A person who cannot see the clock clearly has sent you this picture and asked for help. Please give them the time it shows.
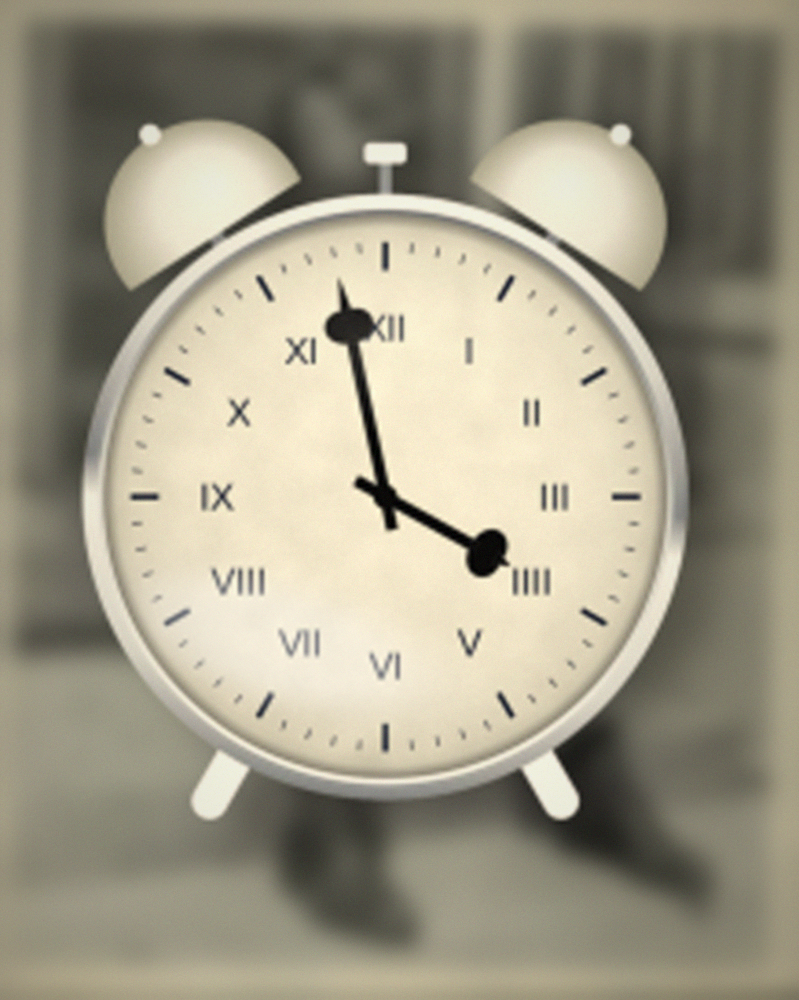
3:58
